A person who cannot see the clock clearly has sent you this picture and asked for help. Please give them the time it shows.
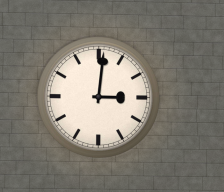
3:01
